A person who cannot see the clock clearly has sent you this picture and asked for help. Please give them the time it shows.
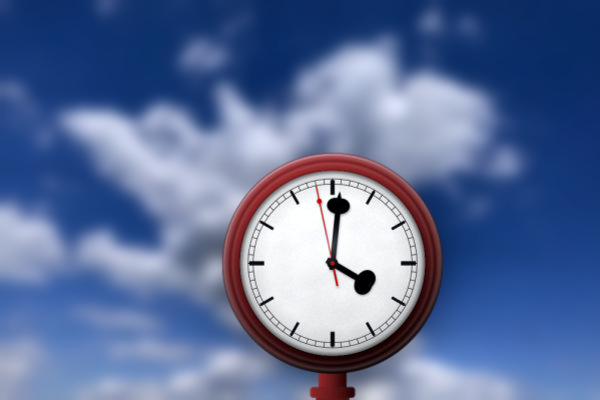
4:00:58
